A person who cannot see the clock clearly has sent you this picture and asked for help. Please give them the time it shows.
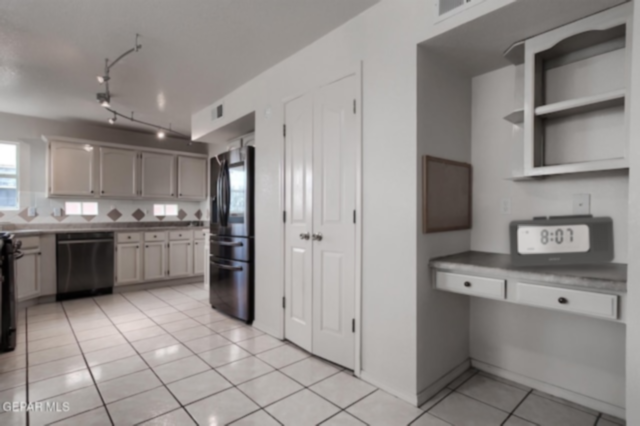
8:07
